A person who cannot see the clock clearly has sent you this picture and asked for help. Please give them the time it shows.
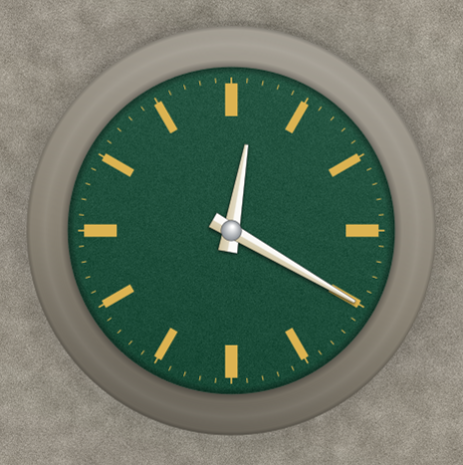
12:20
